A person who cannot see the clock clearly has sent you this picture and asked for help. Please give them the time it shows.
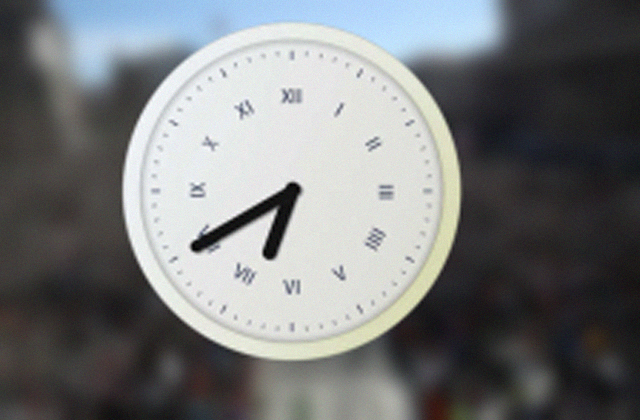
6:40
